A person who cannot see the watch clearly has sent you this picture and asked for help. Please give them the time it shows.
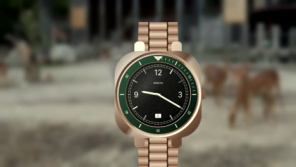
9:20
